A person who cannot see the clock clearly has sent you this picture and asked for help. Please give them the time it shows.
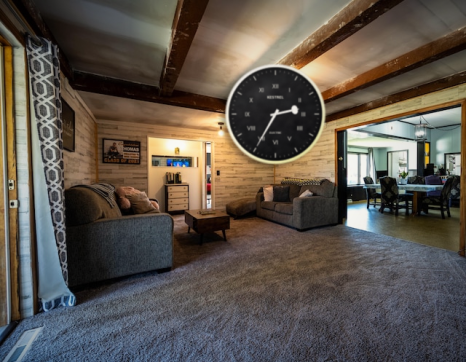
2:35
